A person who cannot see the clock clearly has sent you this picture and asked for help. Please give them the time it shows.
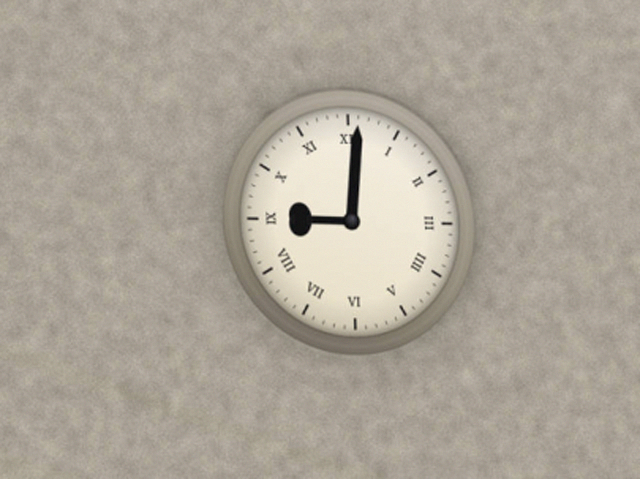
9:01
